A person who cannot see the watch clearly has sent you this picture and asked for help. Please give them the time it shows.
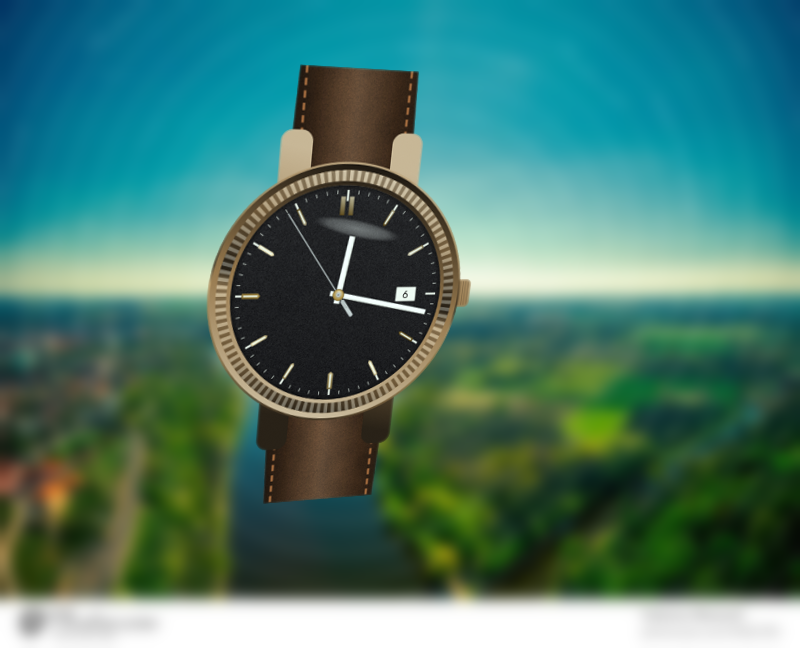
12:16:54
